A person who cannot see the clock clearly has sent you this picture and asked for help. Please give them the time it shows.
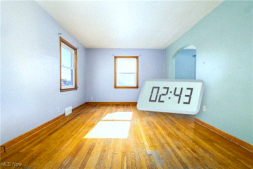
2:43
